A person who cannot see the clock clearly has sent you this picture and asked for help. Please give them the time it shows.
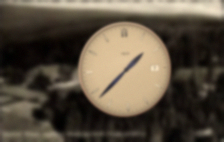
1:38
